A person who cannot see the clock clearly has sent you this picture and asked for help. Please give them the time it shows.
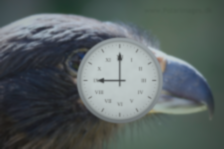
9:00
